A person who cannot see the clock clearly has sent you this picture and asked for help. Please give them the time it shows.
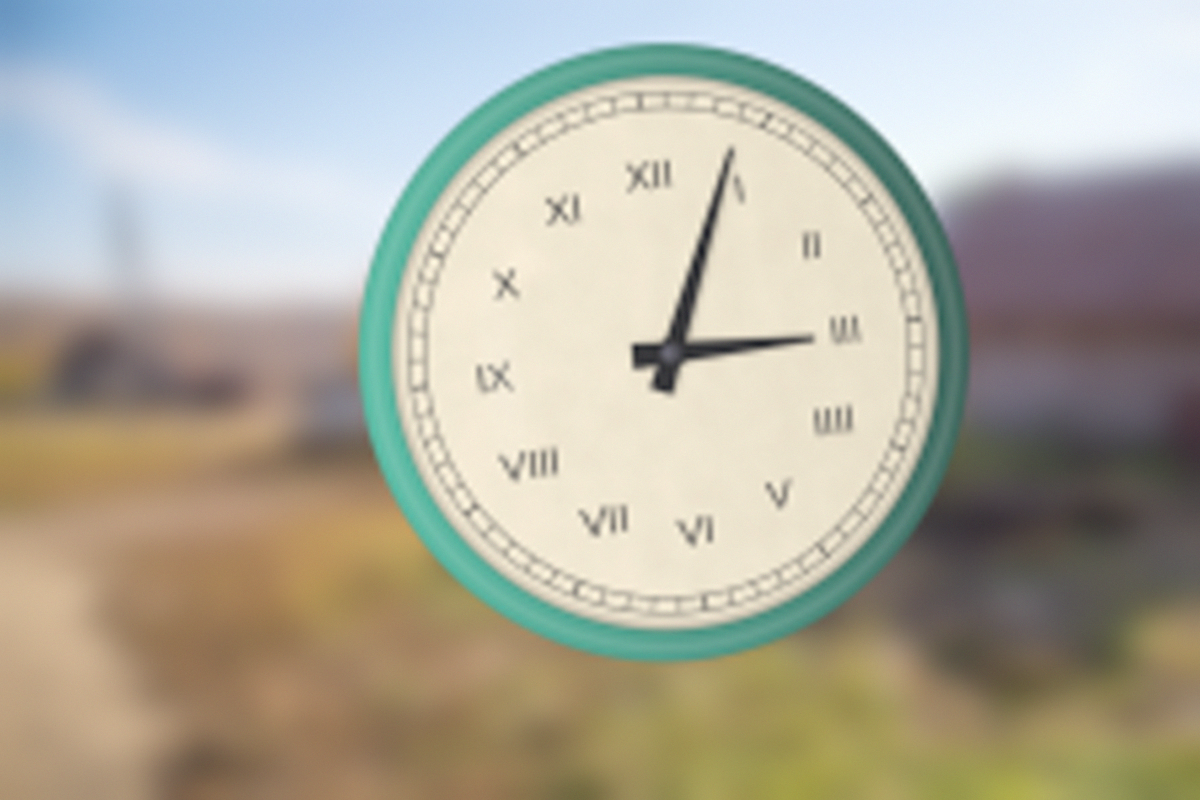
3:04
